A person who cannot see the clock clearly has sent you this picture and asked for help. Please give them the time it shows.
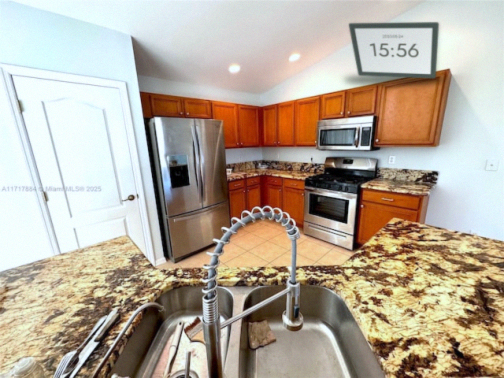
15:56
